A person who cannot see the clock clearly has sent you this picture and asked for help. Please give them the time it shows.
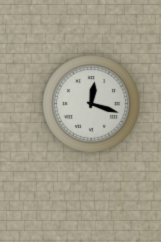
12:18
